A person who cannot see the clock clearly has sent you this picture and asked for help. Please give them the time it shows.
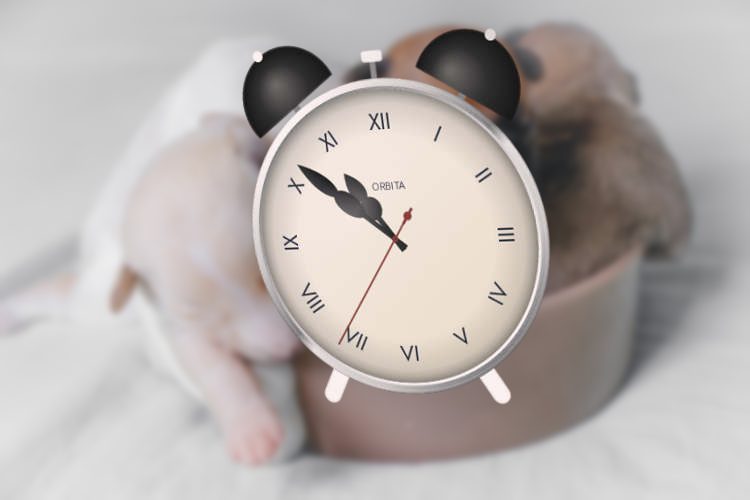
10:51:36
